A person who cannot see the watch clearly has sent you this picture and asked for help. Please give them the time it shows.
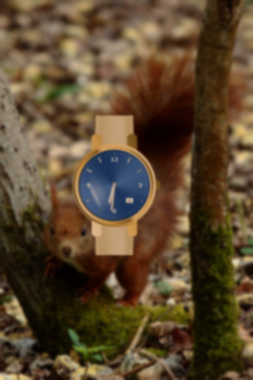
6:31
